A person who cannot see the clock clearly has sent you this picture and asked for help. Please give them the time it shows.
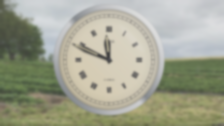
11:49
